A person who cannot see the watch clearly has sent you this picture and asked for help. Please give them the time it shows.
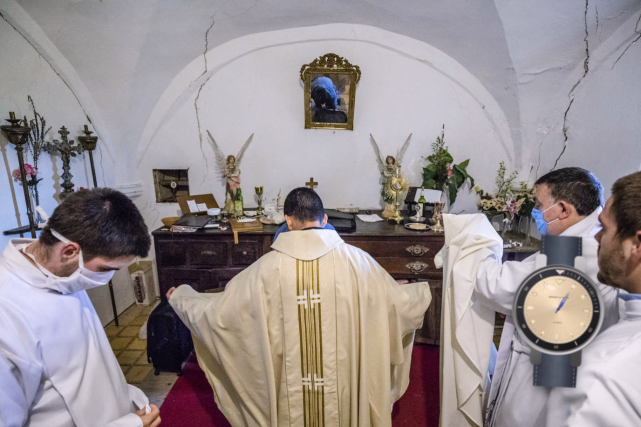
1:05
